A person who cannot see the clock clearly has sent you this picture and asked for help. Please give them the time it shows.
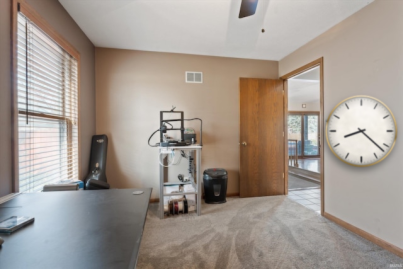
8:22
